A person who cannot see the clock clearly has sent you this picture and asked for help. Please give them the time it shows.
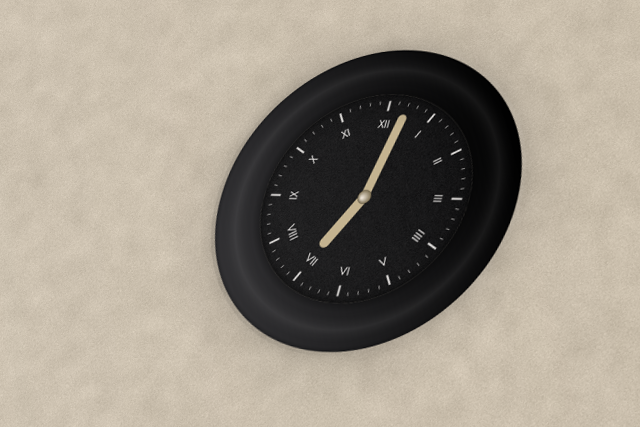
7:02
